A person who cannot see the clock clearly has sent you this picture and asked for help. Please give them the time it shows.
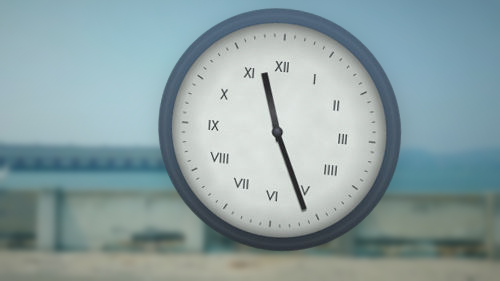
11:26
